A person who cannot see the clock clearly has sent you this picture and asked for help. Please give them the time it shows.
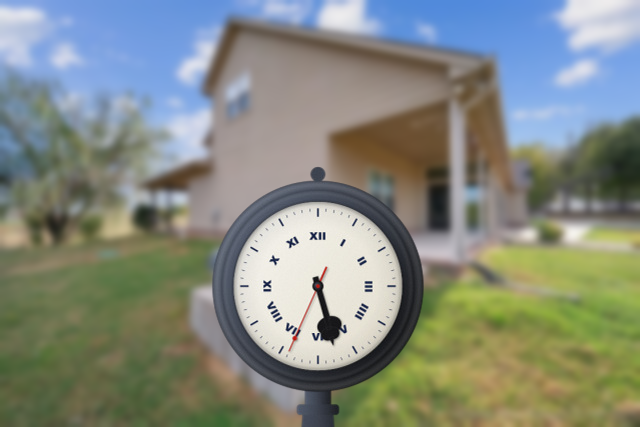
5:27:34
